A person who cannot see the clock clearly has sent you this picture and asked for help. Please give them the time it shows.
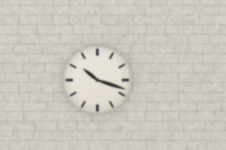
10:18
